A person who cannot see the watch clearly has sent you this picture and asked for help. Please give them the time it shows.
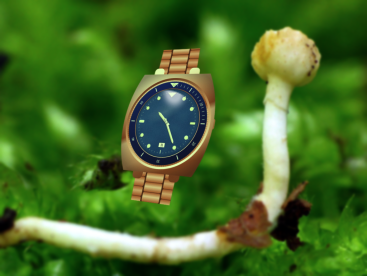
10:25
